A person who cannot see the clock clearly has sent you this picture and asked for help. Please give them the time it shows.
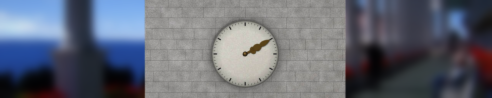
2:10
